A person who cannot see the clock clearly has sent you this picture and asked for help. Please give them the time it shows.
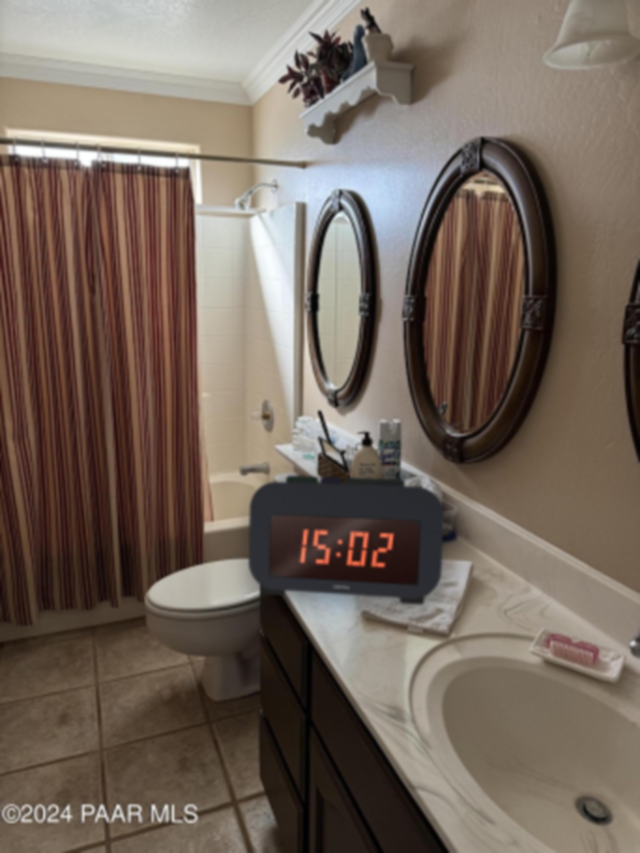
15:02
